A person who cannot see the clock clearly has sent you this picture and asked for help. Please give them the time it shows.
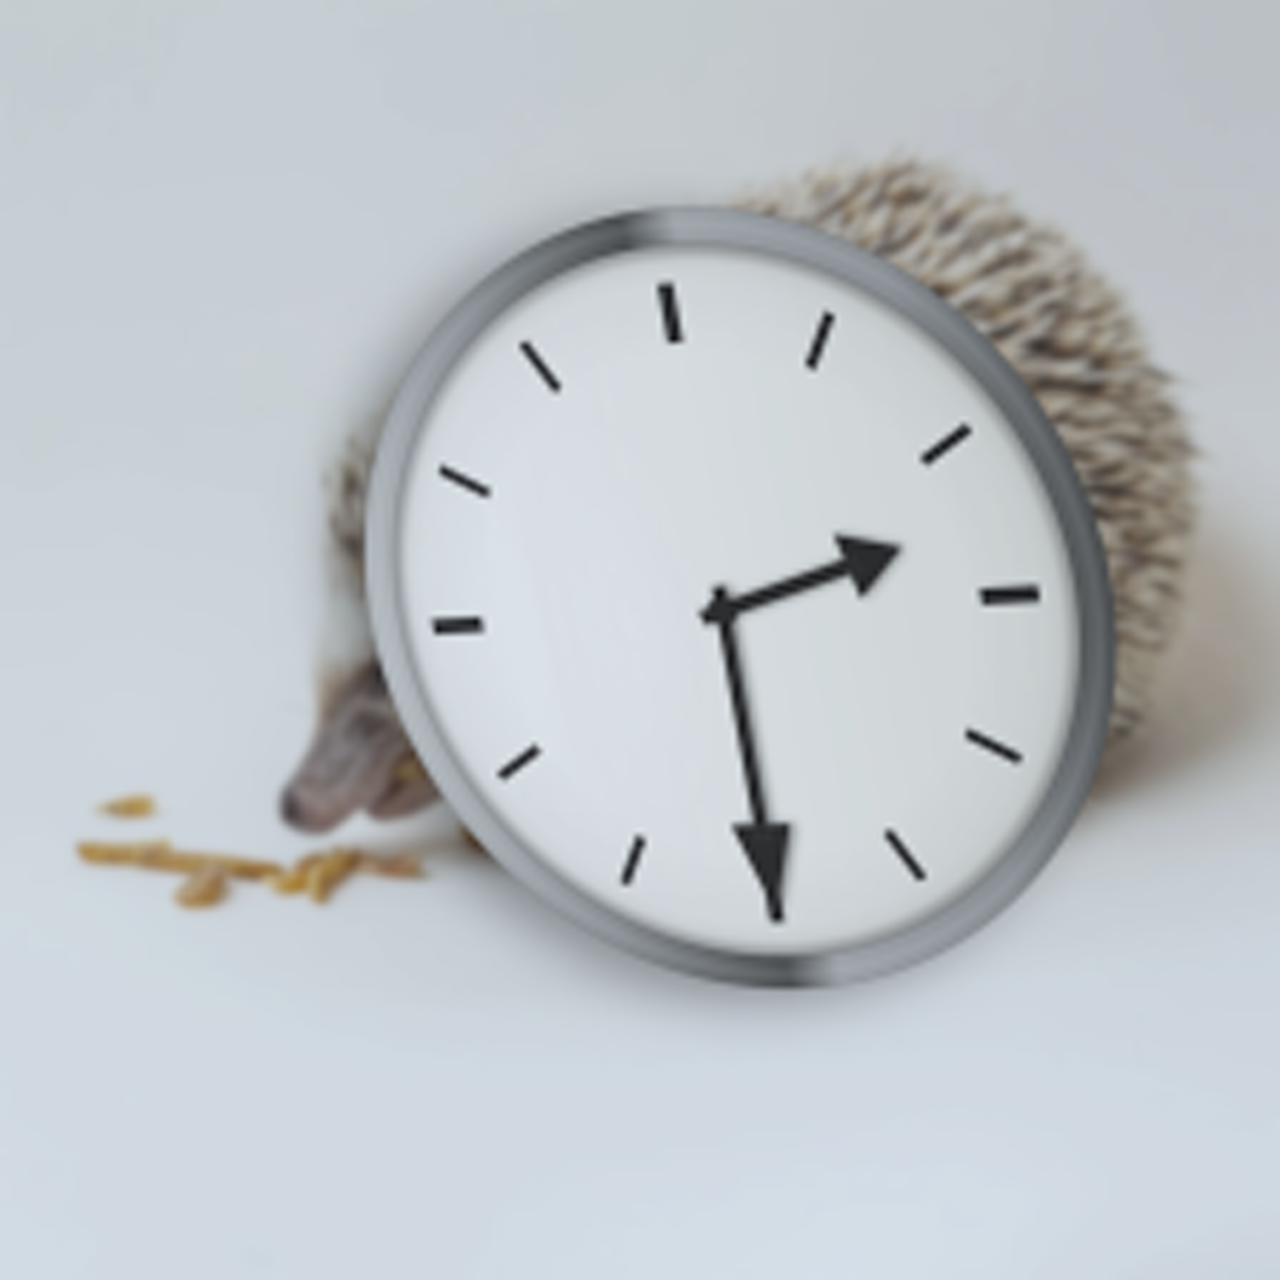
2:30
